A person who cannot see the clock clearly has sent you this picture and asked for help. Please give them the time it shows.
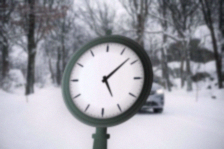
5:08
